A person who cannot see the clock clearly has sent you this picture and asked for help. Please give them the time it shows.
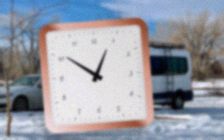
12:51
